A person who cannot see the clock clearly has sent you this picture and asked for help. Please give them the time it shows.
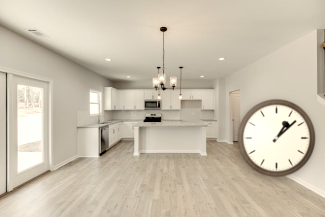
1:08
